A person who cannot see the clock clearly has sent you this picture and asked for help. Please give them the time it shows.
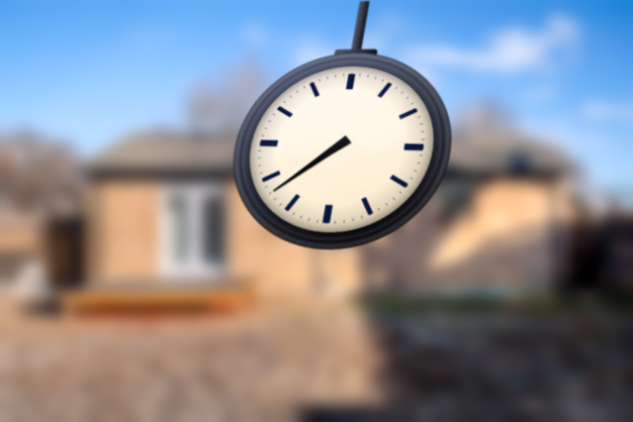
7:38
